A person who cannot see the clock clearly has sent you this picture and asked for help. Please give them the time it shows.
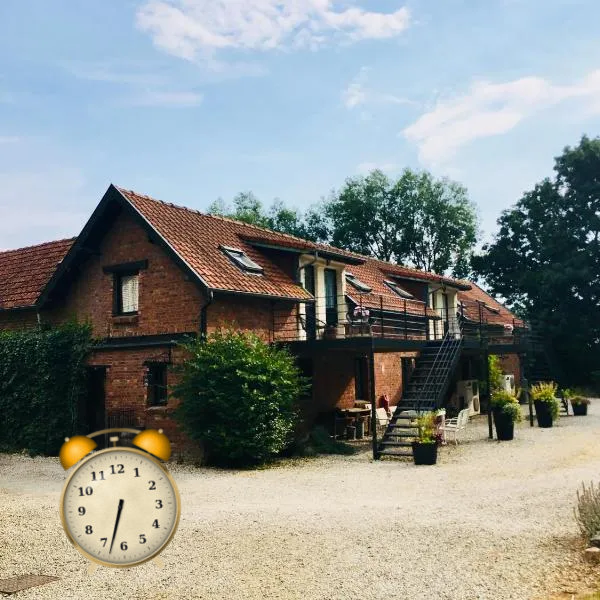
6:33
